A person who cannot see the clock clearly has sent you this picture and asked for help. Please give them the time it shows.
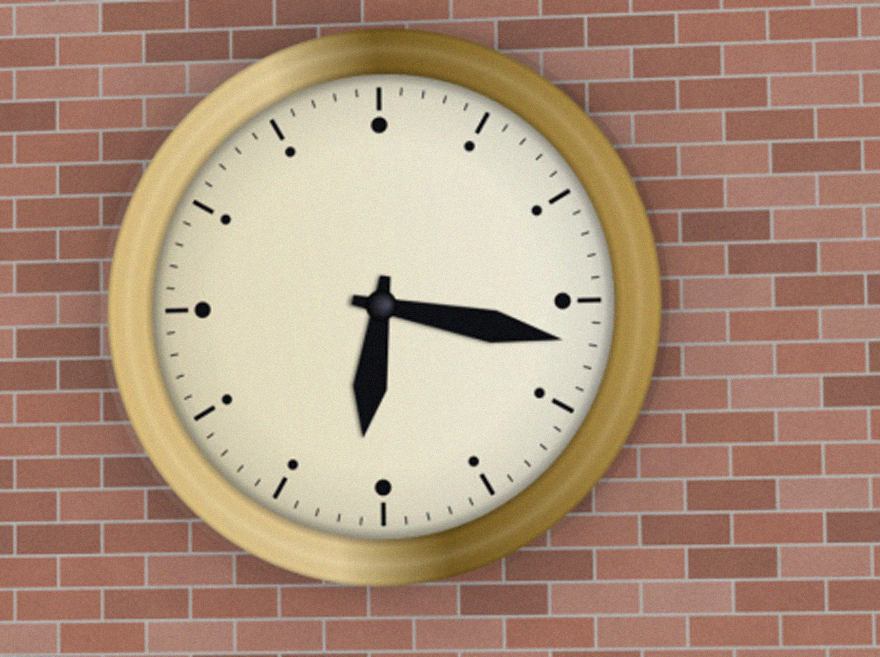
6:17
